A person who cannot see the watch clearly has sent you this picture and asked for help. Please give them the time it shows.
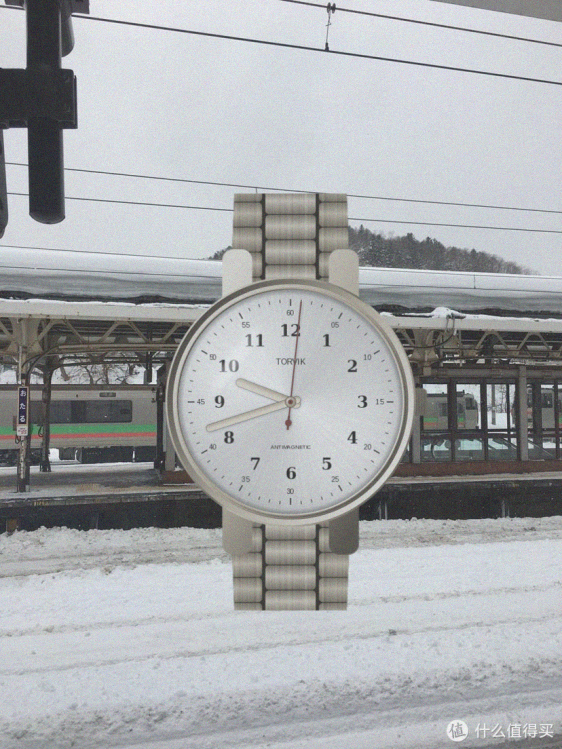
9:42:01
